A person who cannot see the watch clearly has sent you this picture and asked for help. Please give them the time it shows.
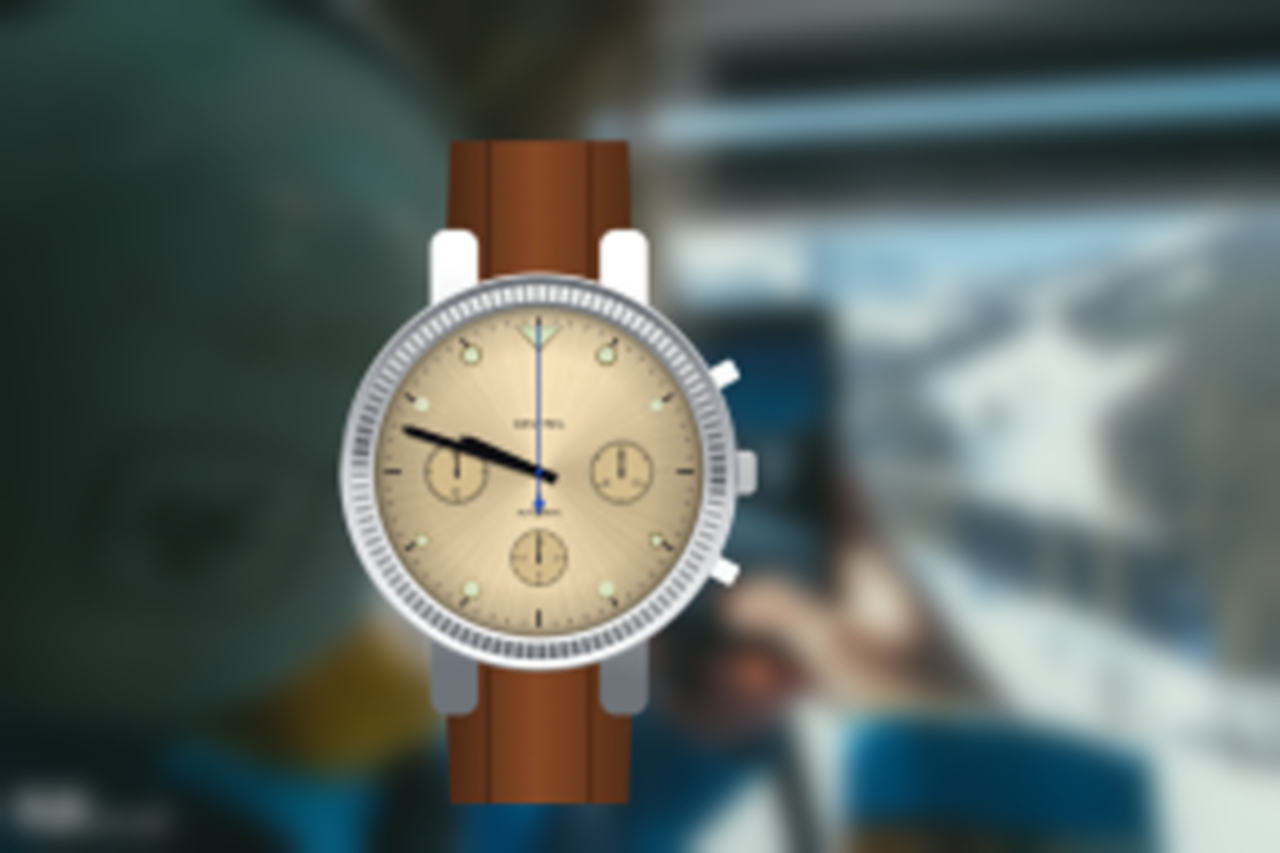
9:48
